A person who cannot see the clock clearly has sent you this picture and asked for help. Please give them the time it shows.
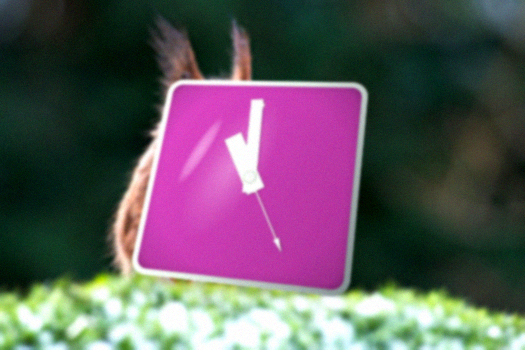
10:59:25
